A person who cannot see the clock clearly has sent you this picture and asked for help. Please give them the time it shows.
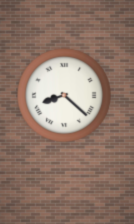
8:22
